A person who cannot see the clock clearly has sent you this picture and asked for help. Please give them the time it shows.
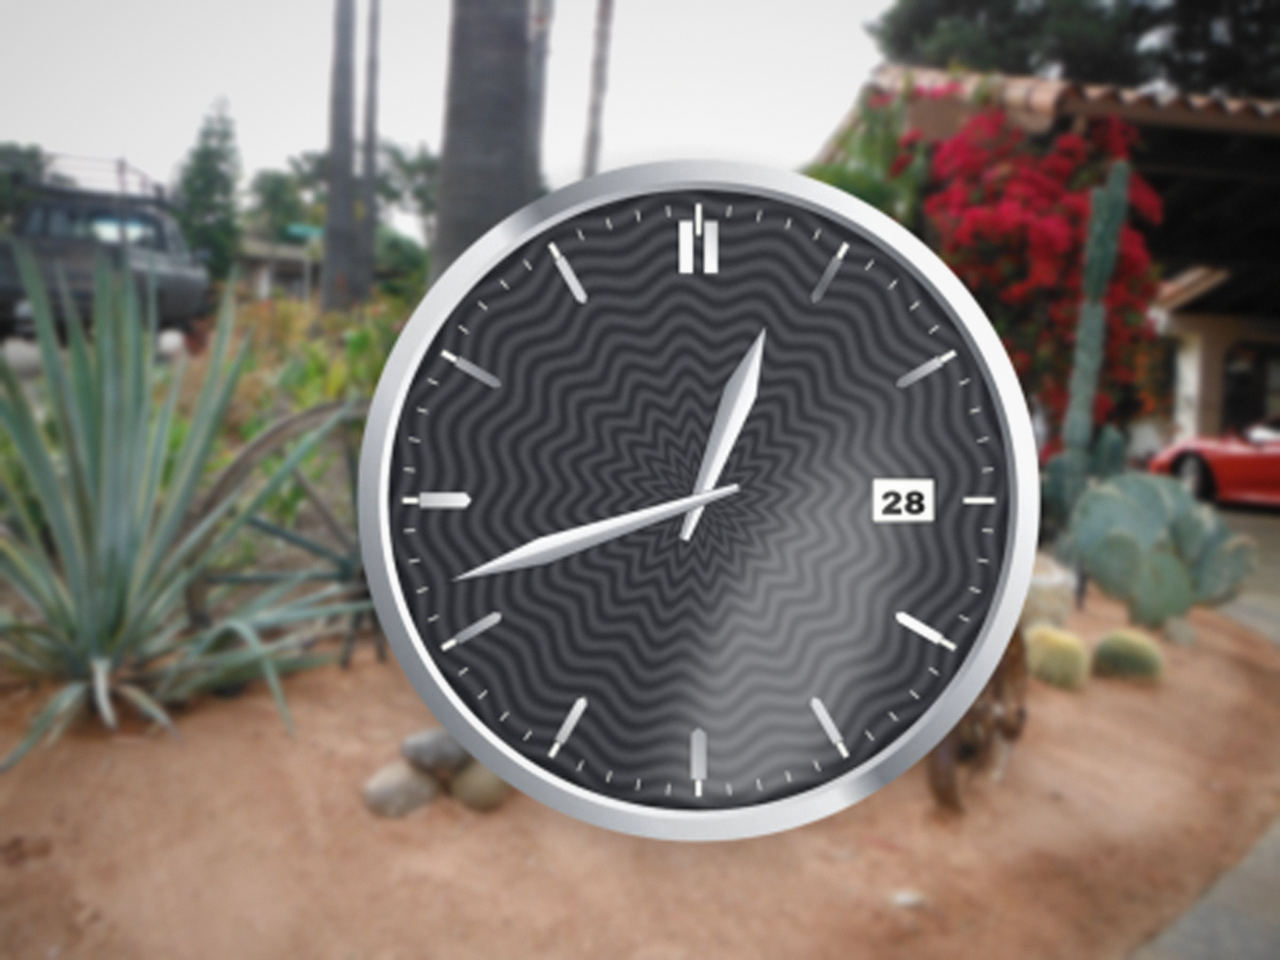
12:42
